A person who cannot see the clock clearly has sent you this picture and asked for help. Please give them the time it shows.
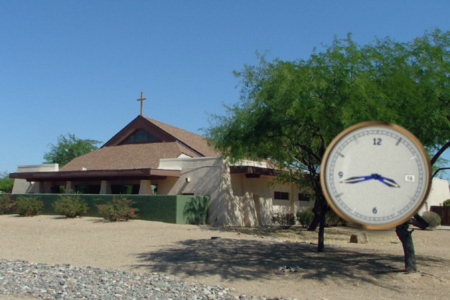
3:43
